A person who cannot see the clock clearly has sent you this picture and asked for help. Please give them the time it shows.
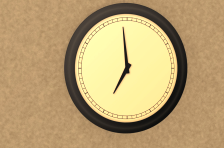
6:59
